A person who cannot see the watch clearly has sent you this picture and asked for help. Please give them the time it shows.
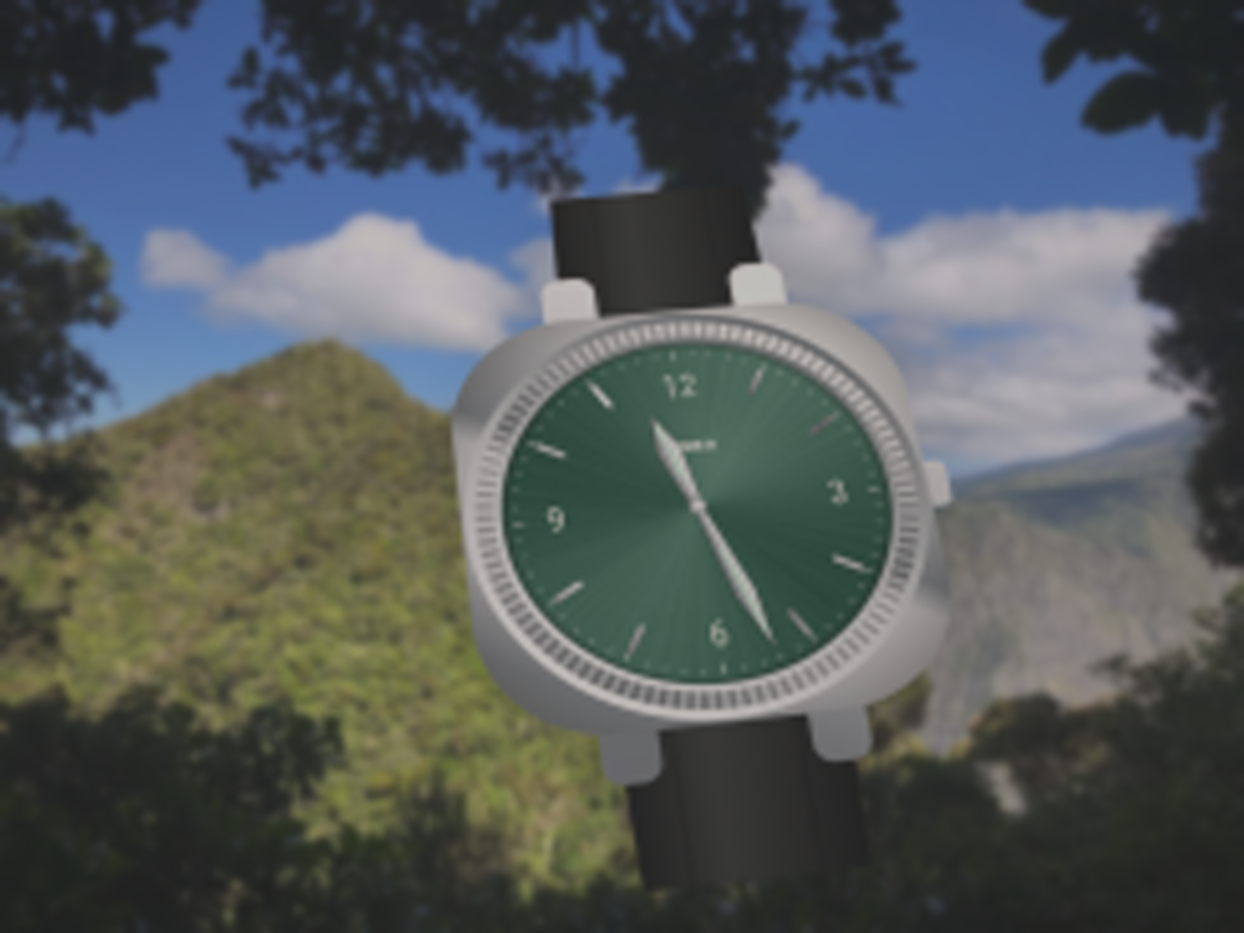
11:27
